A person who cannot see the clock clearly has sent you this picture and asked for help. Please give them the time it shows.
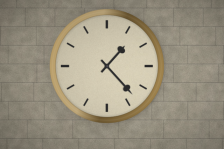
1:23
